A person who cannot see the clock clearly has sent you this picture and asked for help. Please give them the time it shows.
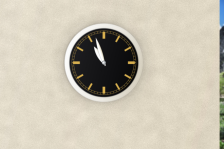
10:57
